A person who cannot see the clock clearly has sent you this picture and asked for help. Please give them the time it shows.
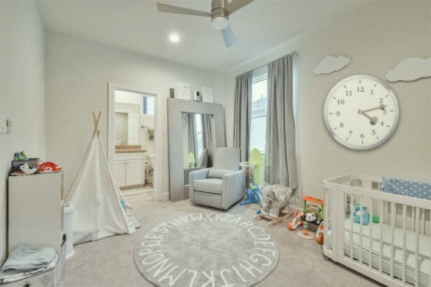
4:13
